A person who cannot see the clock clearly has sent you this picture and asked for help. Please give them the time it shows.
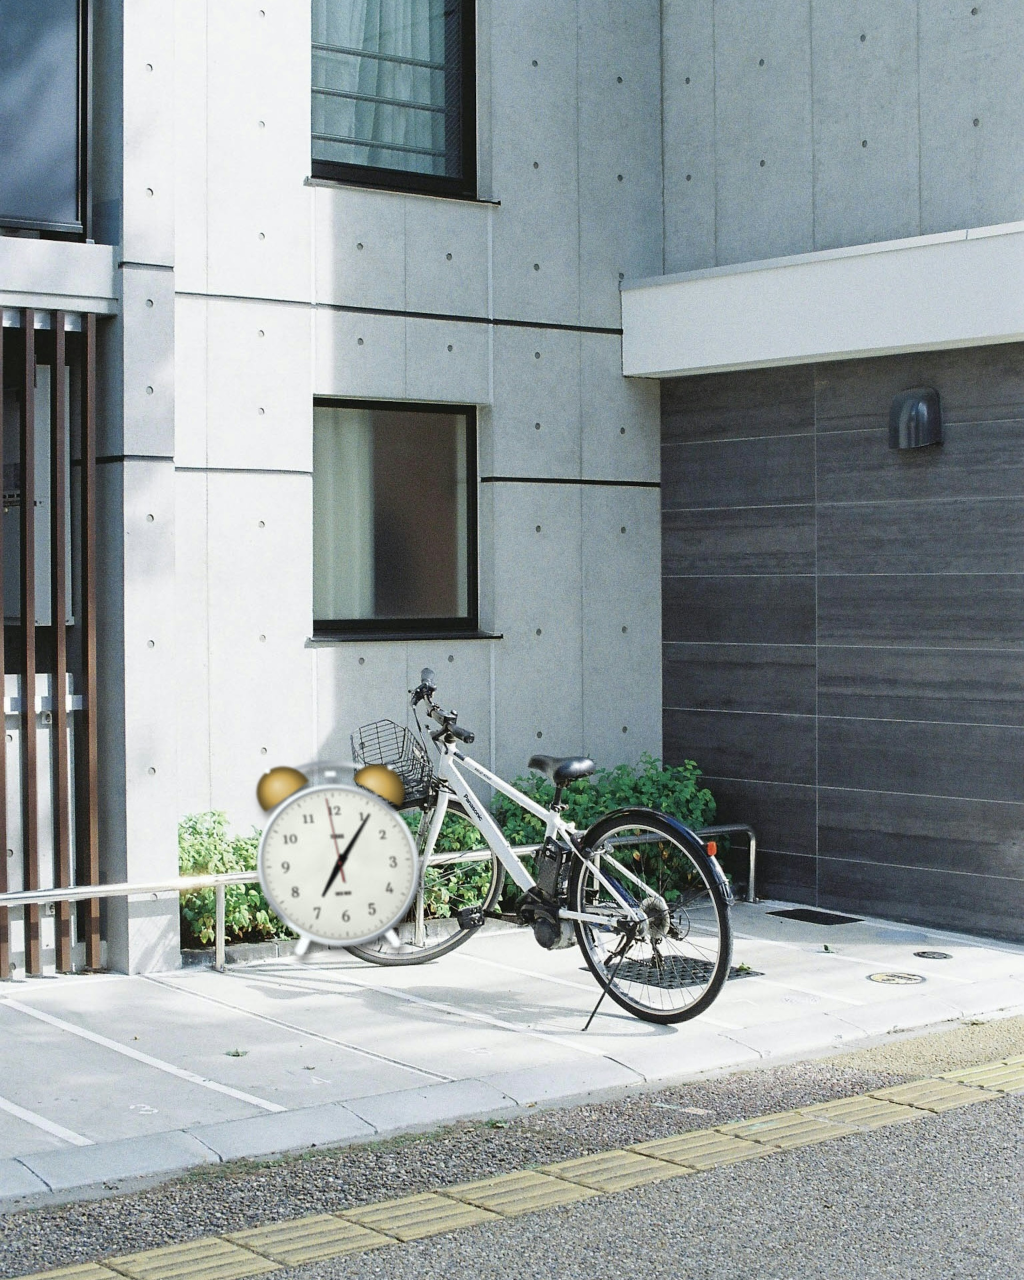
7:05:59
